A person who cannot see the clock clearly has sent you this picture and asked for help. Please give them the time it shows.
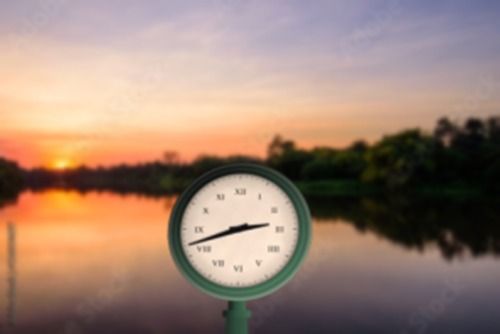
2:42
